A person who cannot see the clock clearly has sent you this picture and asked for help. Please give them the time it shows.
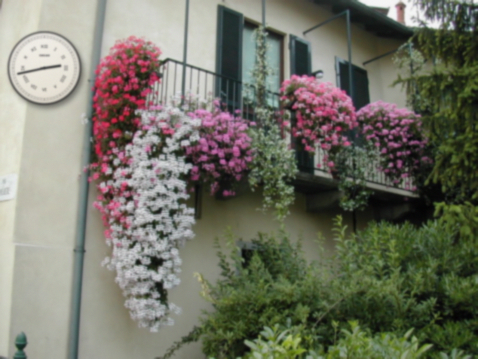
2:43
